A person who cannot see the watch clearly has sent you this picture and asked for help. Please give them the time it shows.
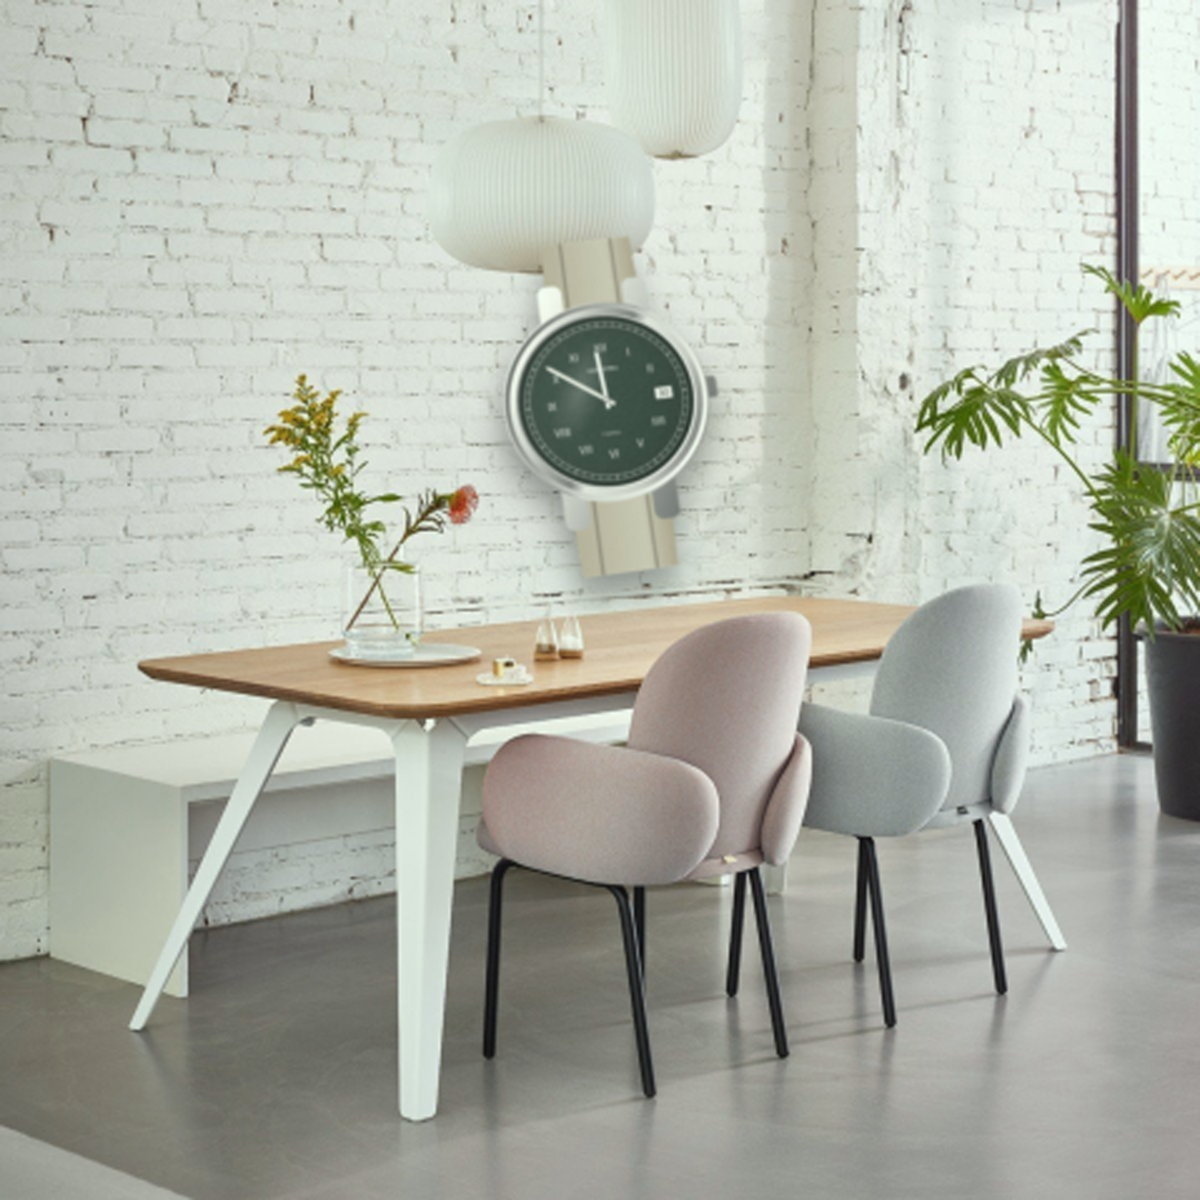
11:51
